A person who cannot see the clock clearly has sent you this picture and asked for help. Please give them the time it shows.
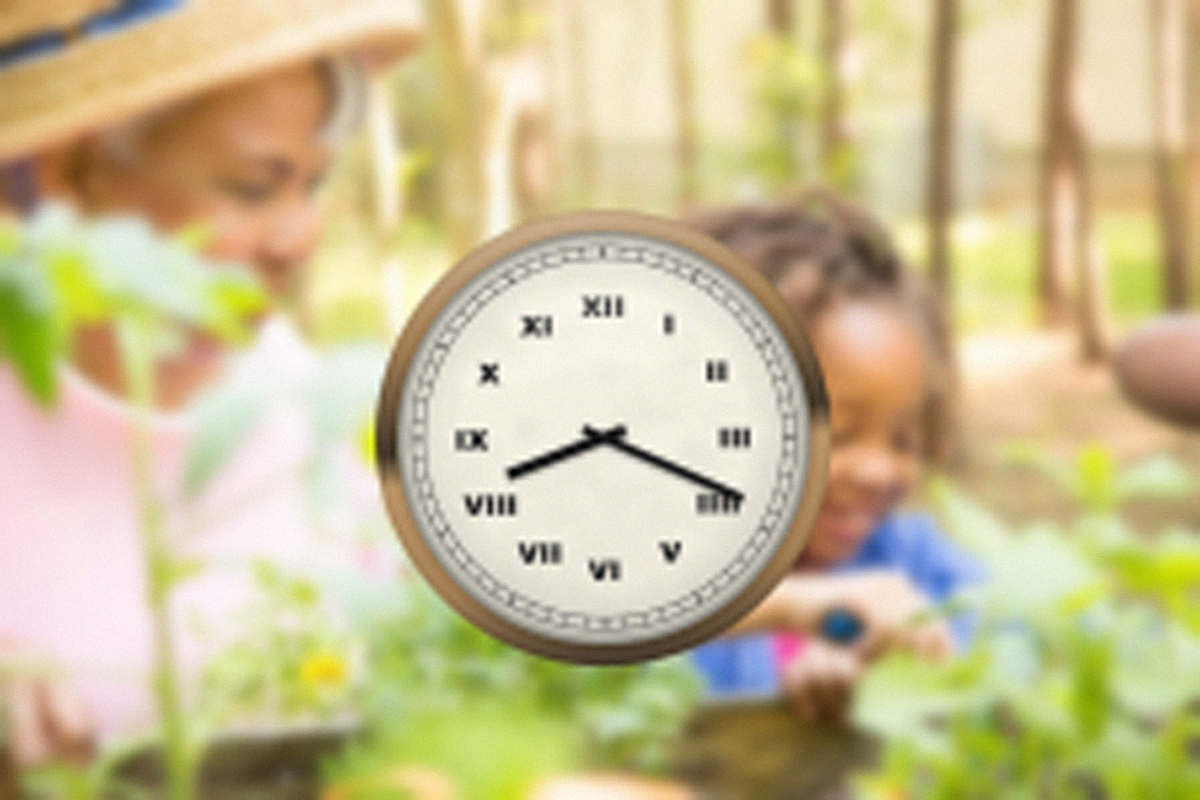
8:19
